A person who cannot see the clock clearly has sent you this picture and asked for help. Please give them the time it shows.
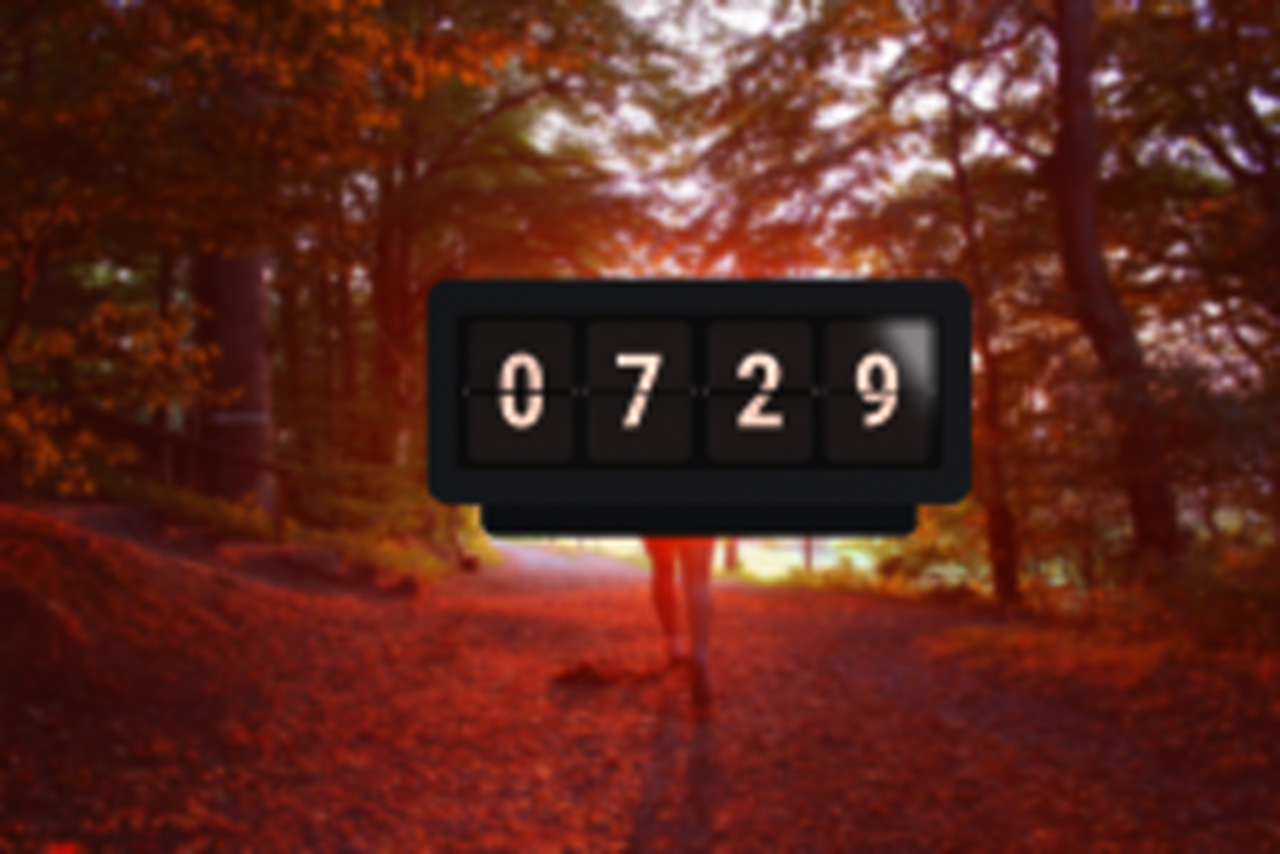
7:29
